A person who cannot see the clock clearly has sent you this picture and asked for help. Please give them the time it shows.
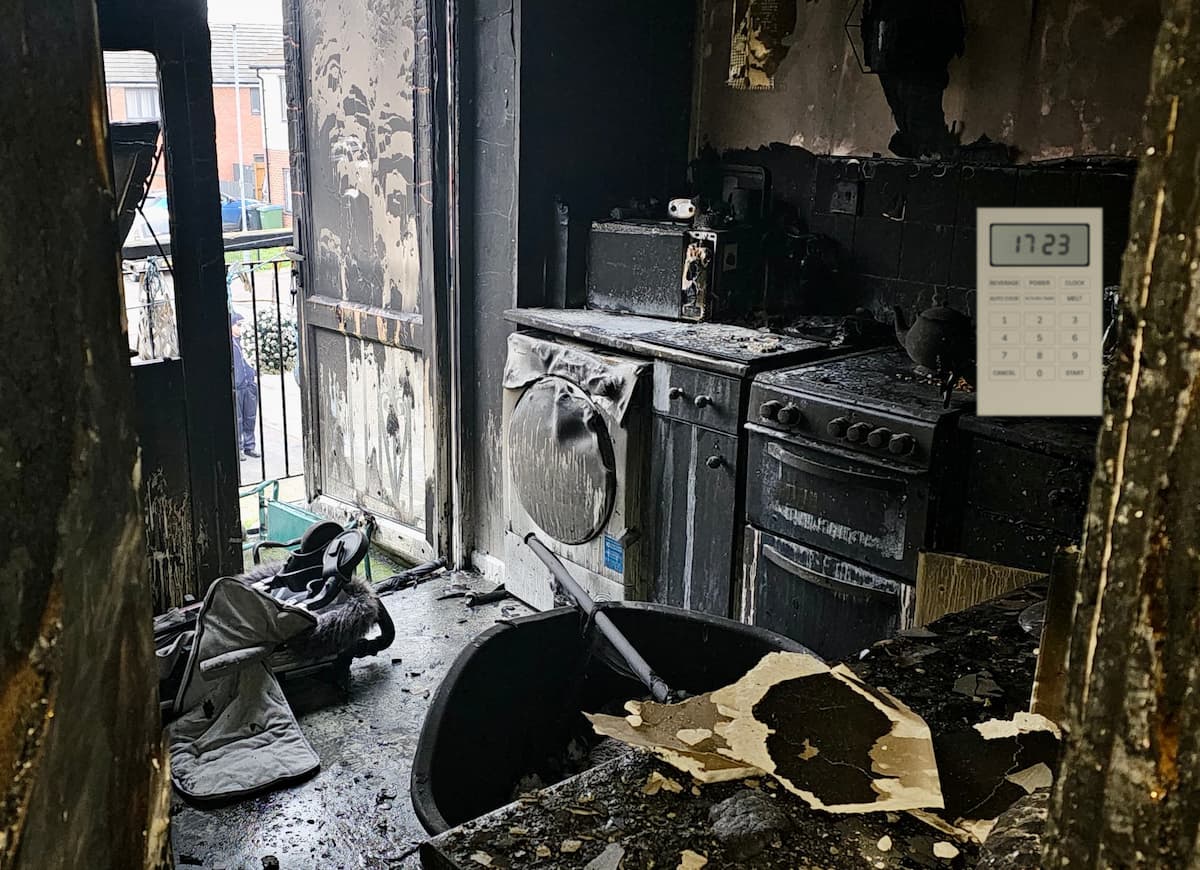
17:23
